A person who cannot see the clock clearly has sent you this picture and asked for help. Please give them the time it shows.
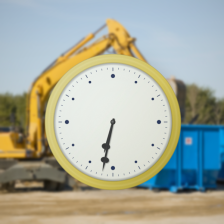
6:32
